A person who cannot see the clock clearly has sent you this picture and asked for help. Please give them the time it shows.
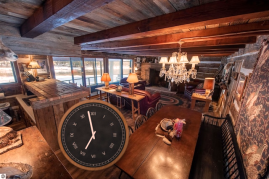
6:58
